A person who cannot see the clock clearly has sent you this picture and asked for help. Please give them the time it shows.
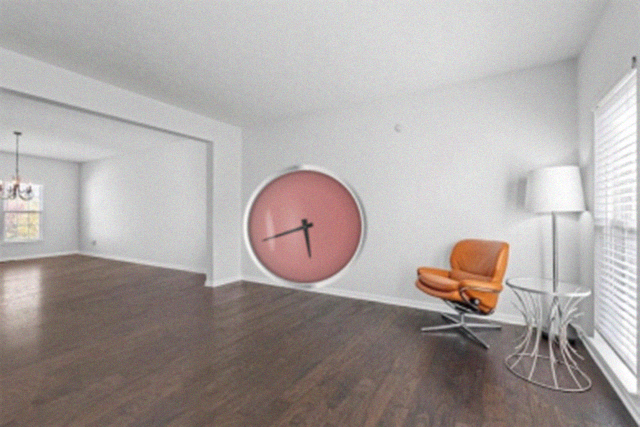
5:42
